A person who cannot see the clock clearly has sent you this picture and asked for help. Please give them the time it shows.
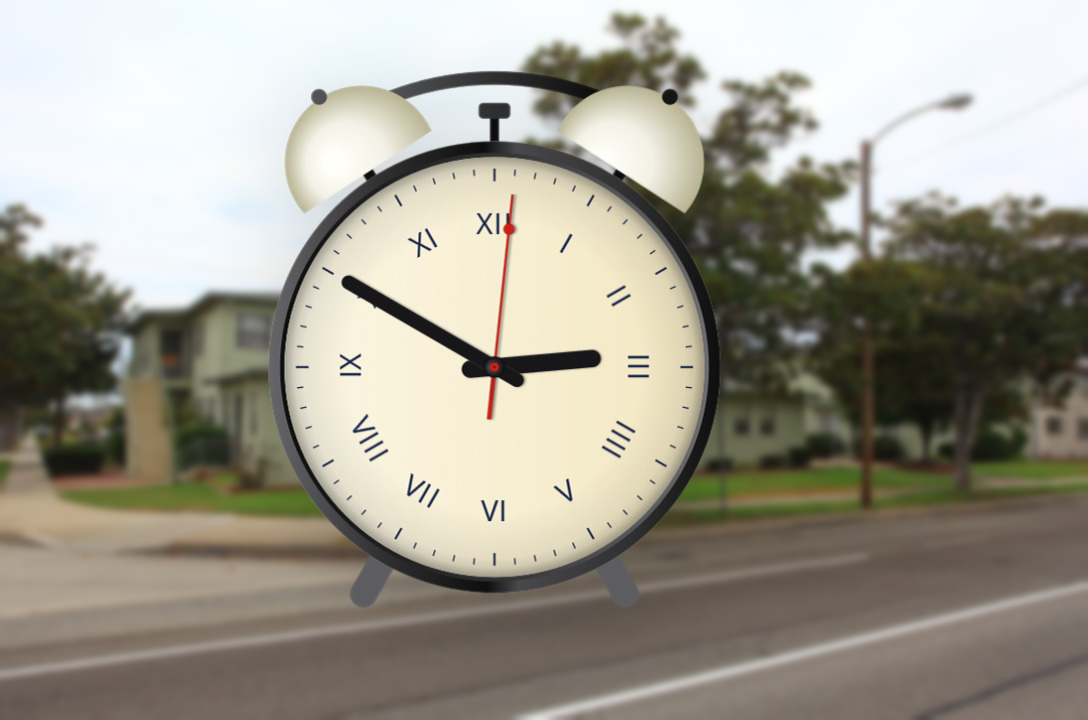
2:50:01
